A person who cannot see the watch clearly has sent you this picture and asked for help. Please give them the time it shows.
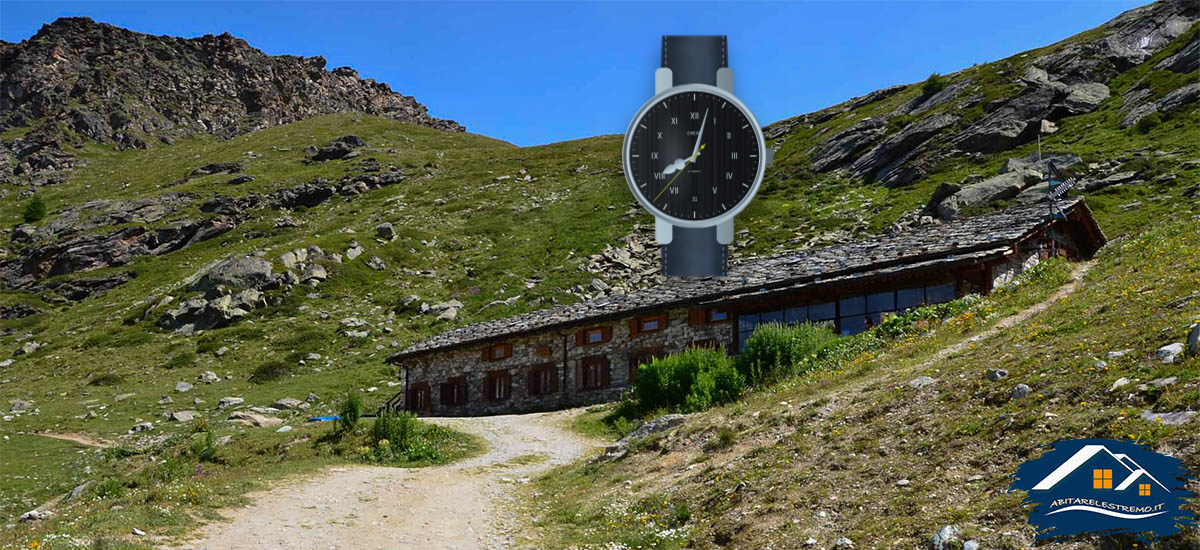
8:02:37
